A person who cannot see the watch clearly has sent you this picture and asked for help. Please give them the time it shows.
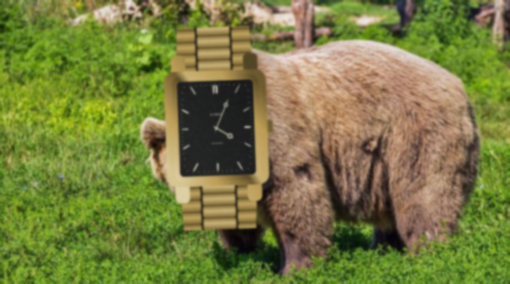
4:04
